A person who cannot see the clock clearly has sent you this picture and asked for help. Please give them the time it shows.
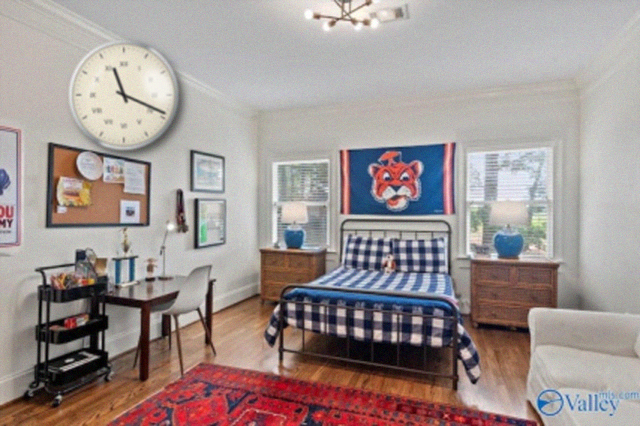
11:19
